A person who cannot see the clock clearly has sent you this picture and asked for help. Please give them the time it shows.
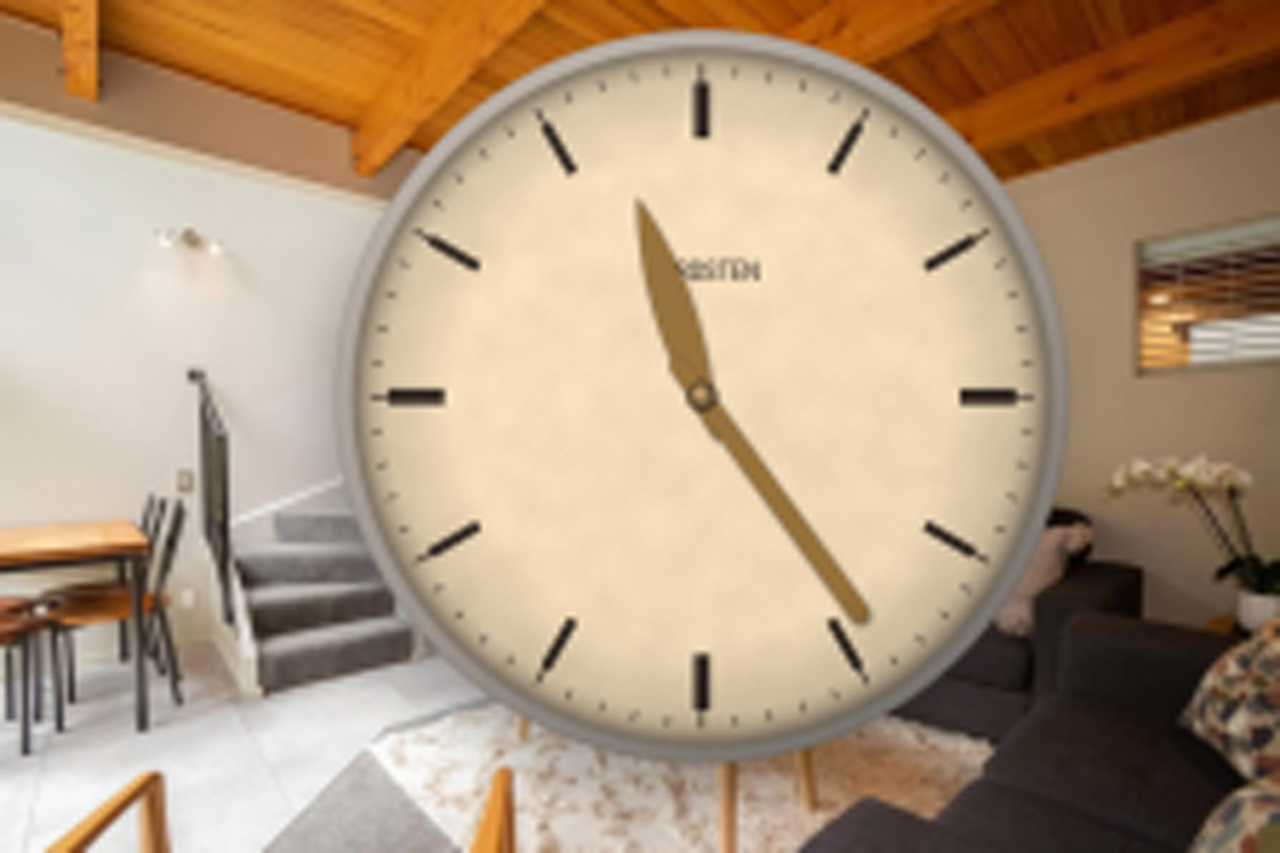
11:24
